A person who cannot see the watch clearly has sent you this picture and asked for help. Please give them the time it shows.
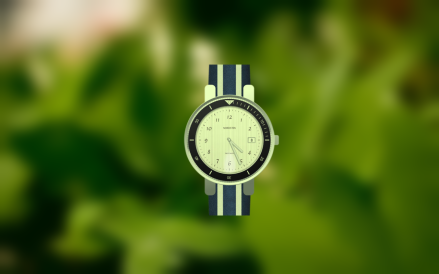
4:26
